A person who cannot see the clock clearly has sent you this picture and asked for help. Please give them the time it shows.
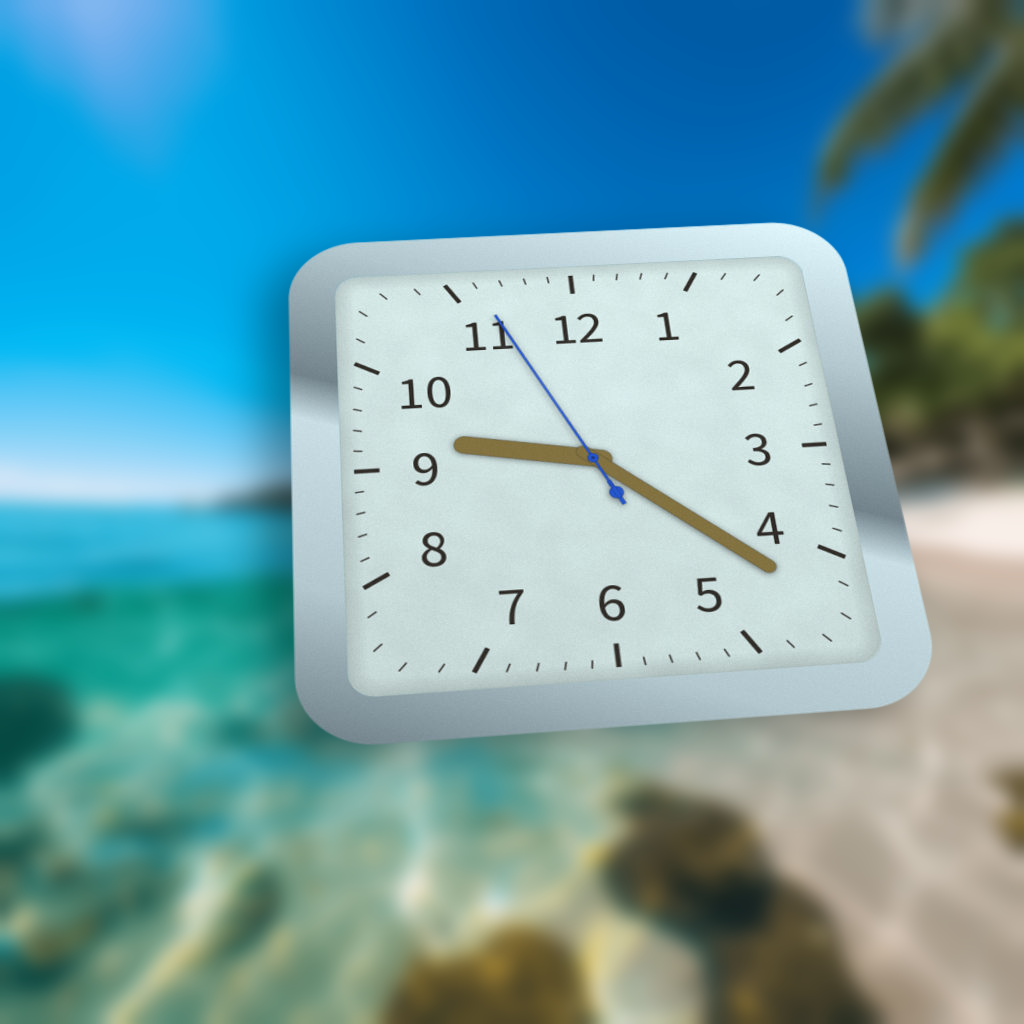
9:21:56
